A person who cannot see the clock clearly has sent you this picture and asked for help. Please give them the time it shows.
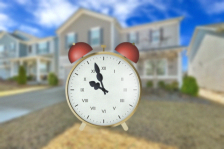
9:57
